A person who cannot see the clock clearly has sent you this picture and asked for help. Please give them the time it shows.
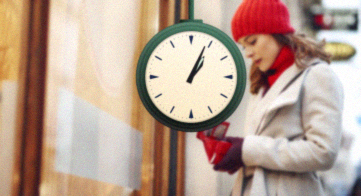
1:04
